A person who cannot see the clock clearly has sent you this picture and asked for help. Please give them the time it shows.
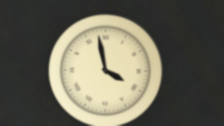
3:58
